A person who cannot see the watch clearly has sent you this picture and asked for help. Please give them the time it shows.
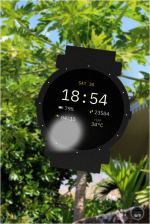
18:54
